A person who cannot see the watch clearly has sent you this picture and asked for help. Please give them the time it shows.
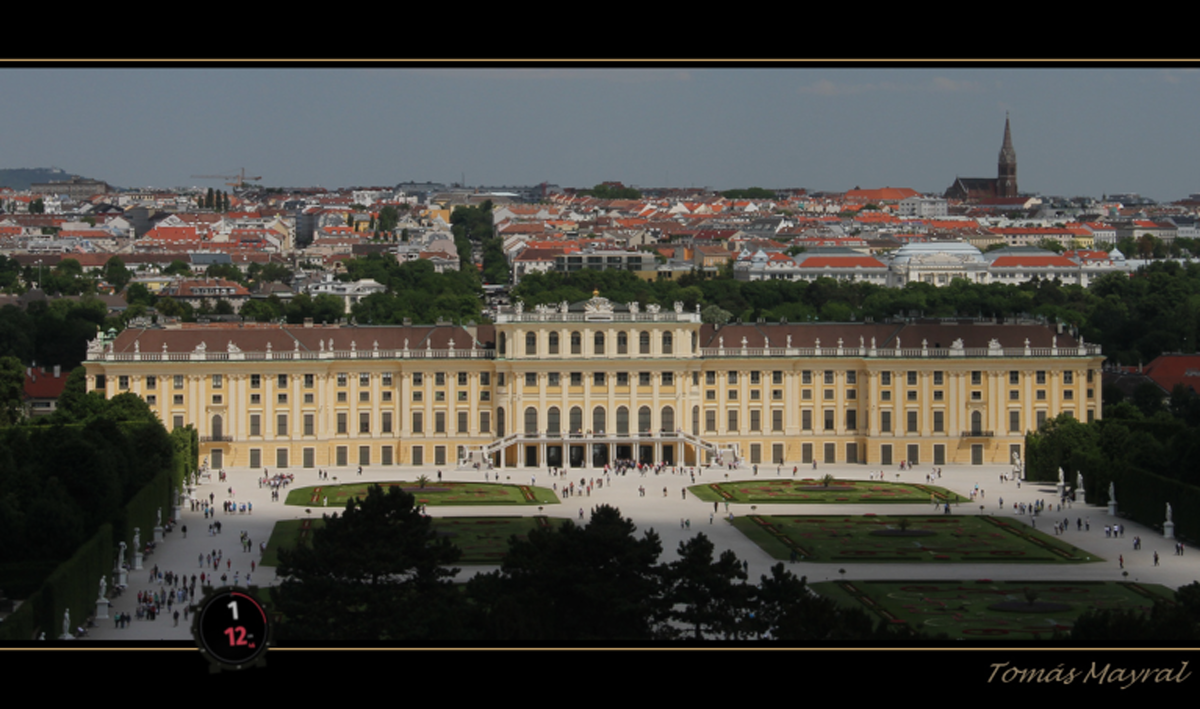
1:12
